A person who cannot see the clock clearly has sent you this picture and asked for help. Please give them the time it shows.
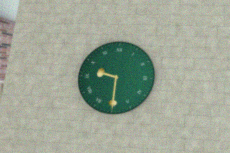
9:30
